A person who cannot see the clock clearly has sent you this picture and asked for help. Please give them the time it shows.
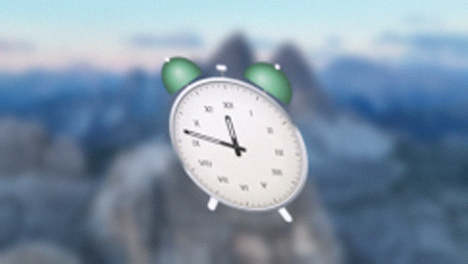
11:47
